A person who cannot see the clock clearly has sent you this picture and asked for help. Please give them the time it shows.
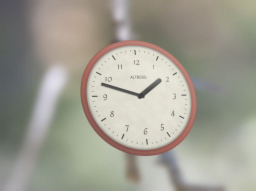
1:48
